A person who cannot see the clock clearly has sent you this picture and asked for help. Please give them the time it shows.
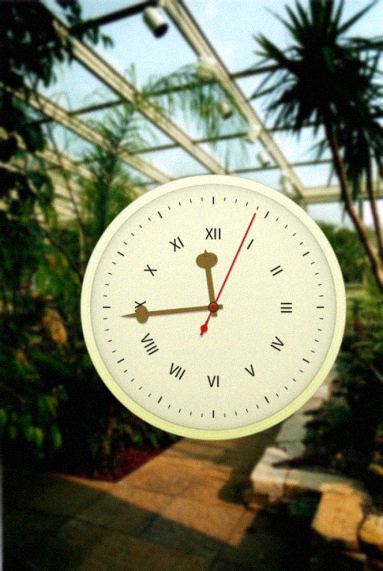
11:44:04
